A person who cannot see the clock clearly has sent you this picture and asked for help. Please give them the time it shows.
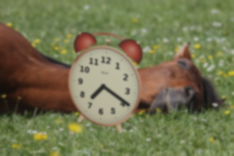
7:19
